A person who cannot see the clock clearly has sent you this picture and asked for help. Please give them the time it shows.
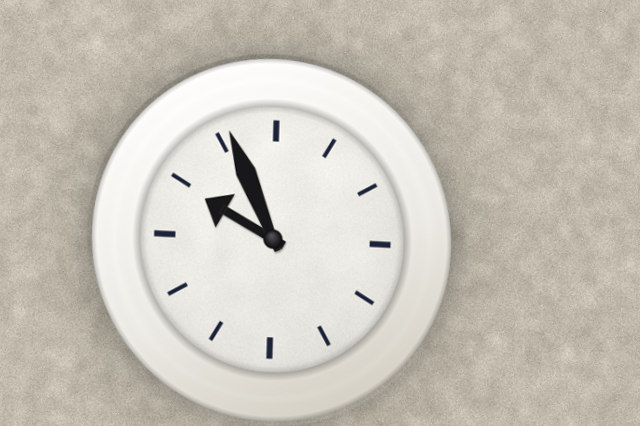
9:56
